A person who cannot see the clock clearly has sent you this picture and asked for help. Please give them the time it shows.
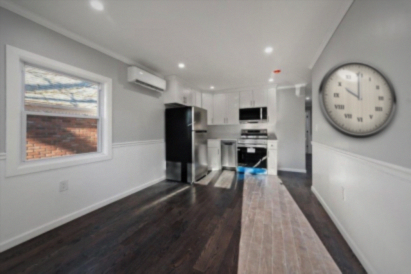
10:00
